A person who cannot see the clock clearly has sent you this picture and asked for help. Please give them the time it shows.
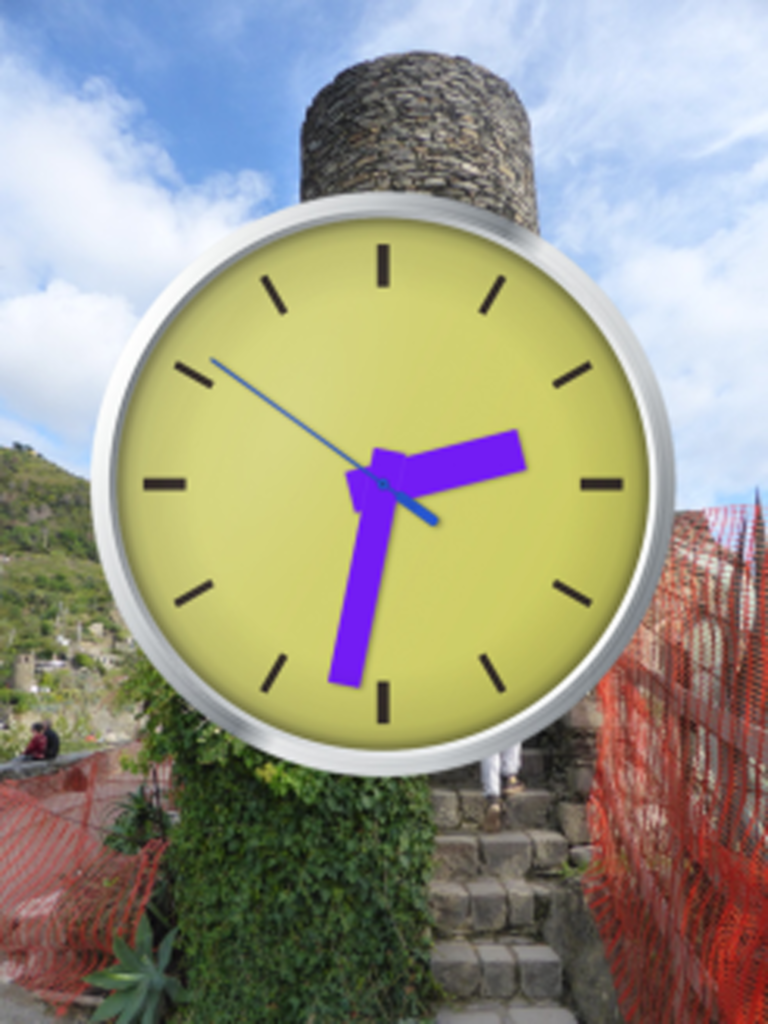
2:31:51
